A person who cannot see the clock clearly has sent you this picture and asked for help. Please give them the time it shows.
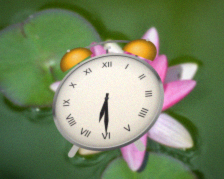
6:30
